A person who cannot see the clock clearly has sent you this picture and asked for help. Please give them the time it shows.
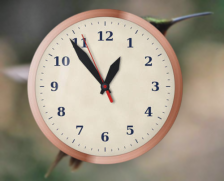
12:53:56
